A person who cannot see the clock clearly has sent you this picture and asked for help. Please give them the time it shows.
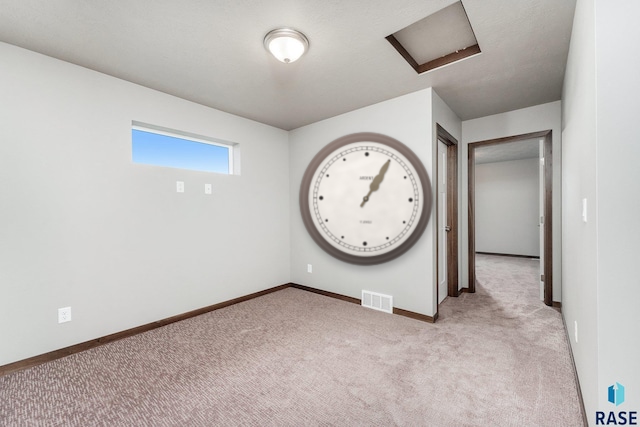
1:05
